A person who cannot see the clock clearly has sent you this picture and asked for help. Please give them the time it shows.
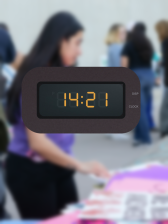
14:21
